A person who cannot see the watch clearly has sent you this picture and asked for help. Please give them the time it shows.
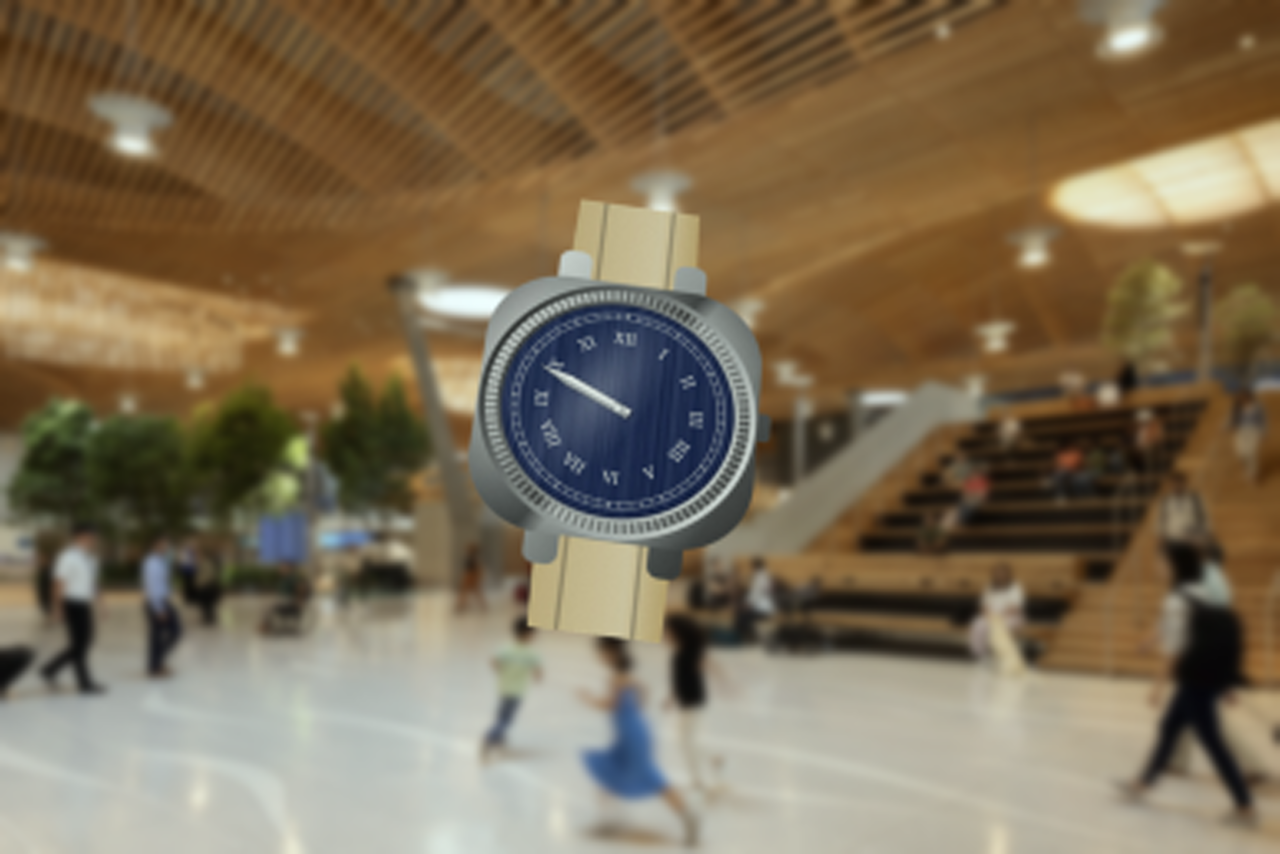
9:49
